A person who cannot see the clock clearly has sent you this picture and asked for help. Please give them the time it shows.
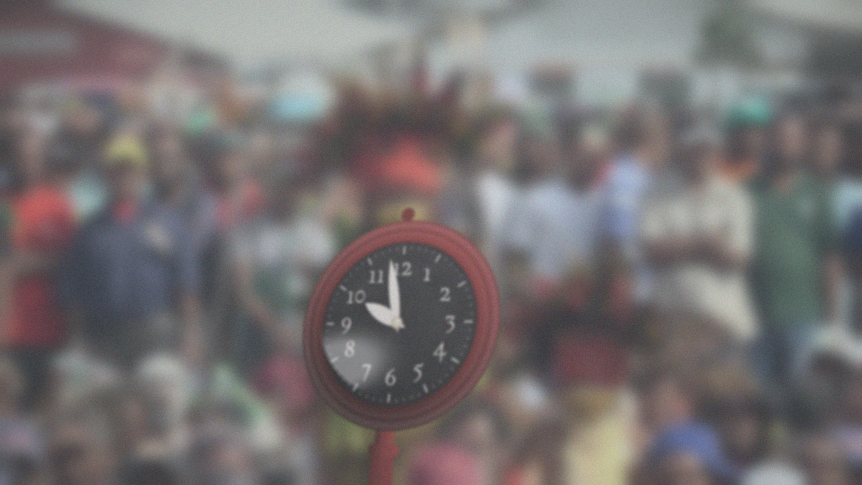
9:58
